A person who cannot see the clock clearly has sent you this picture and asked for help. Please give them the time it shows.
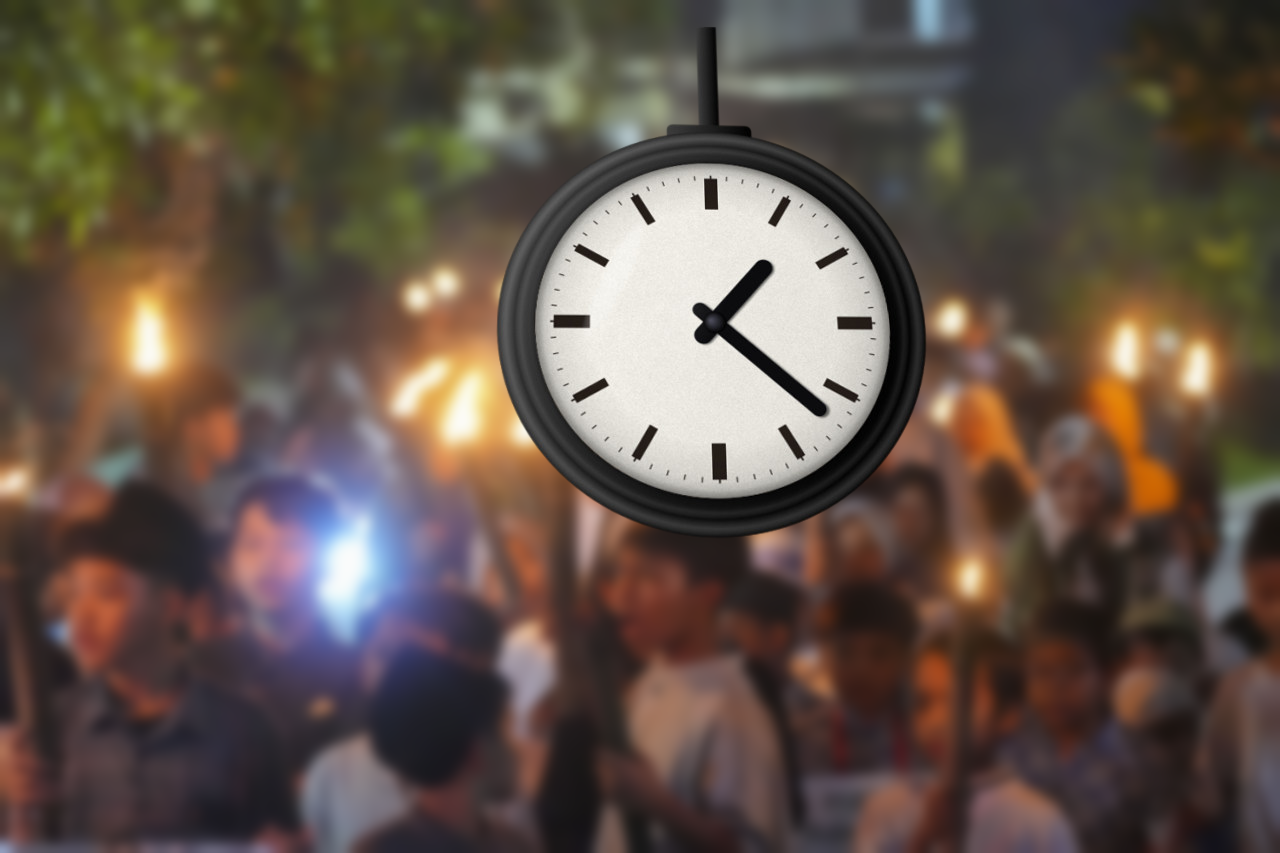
1:22
